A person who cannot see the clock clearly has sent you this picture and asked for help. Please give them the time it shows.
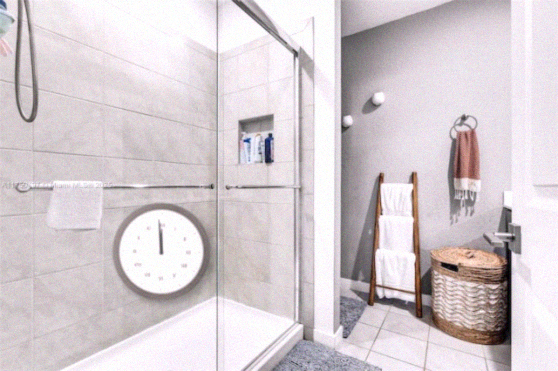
11:59
